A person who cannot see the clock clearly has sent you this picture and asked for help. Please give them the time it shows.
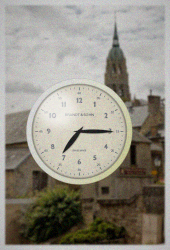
7:15
